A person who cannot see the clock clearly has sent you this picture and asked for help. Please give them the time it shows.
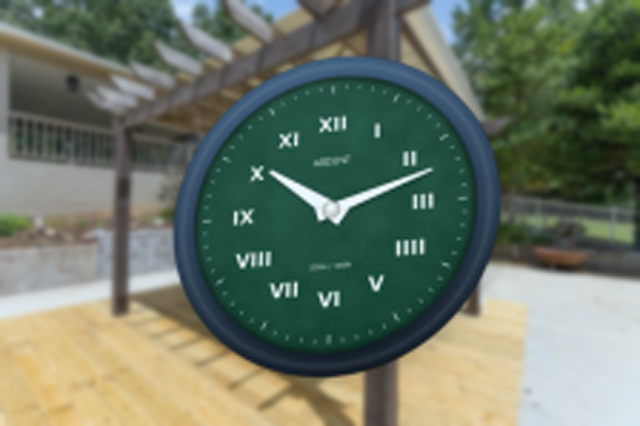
10:12
